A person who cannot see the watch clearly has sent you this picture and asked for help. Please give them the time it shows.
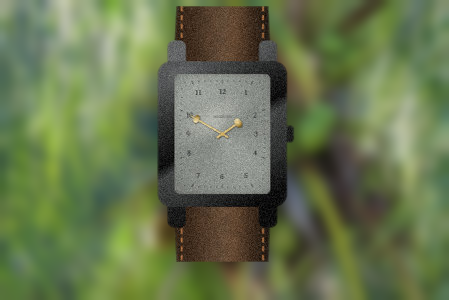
1:50
